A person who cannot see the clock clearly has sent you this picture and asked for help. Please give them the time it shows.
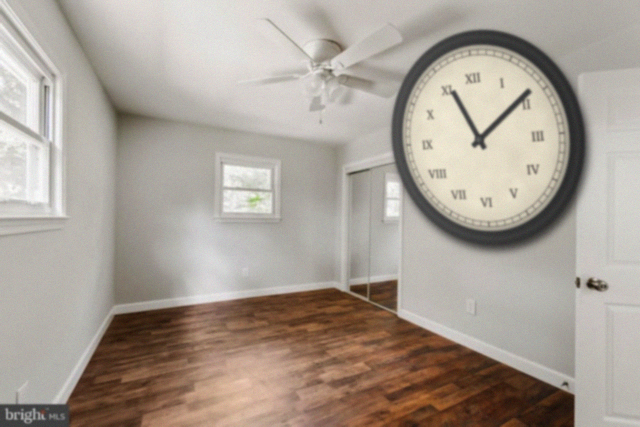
11:09
